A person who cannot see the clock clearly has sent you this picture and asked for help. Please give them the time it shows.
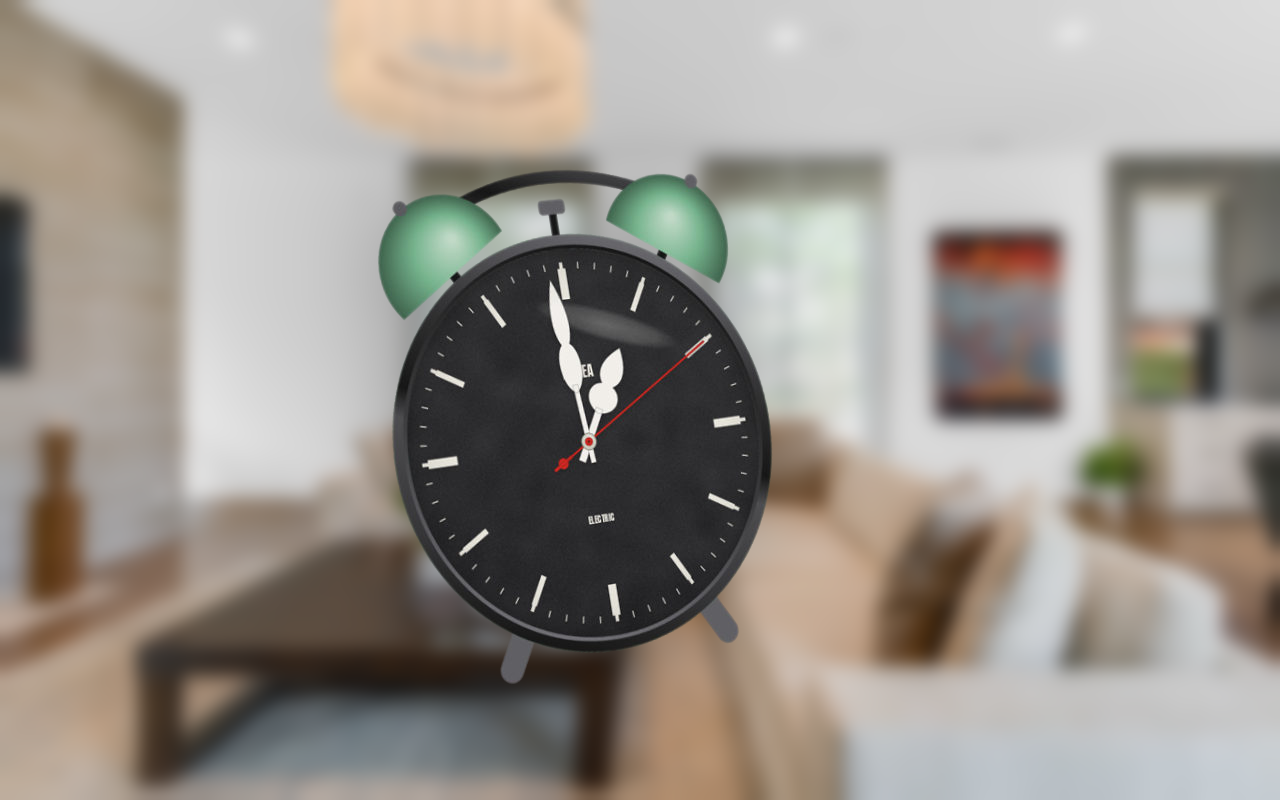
12:59:10
